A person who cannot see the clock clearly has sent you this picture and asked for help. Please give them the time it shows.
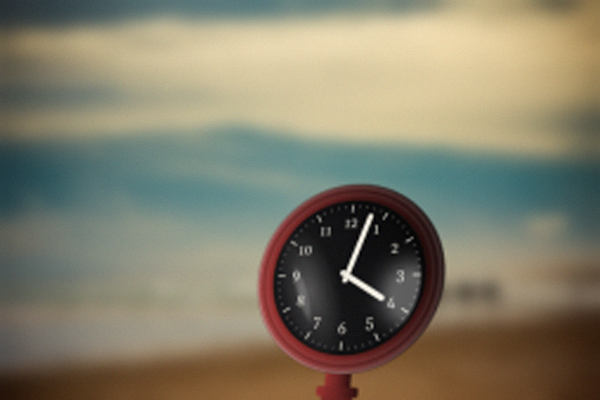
4:03
